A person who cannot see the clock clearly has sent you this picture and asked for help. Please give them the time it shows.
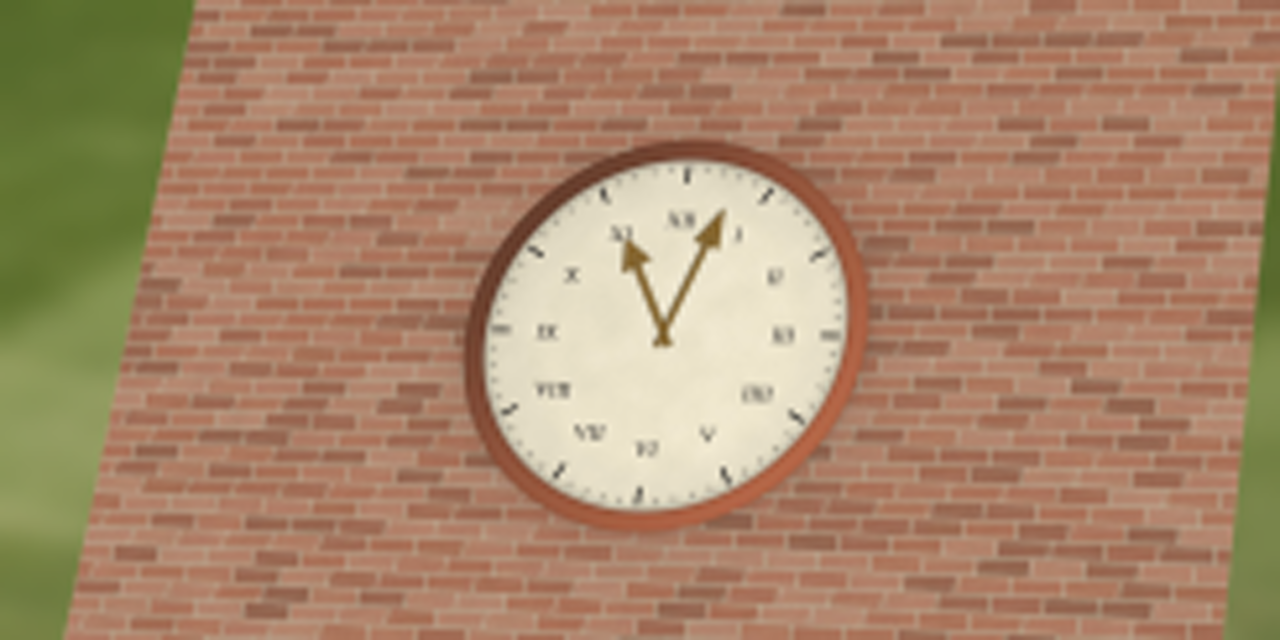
11:03
